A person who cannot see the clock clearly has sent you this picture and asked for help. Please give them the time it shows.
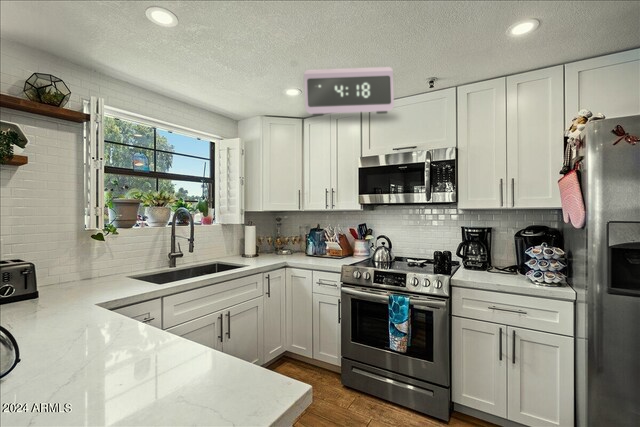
4:18
